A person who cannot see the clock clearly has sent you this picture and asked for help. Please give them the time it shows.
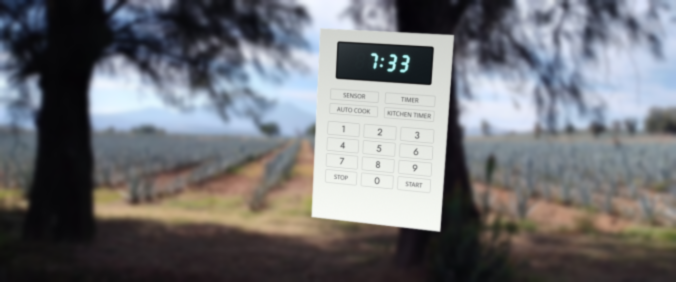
7:33
